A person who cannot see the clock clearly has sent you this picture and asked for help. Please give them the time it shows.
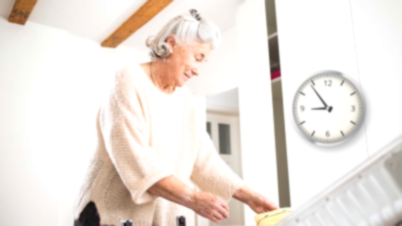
8:54
